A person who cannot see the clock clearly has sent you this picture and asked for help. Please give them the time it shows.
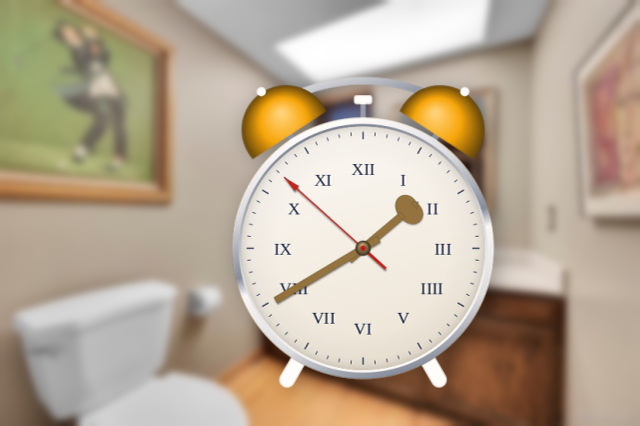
1:39:52
